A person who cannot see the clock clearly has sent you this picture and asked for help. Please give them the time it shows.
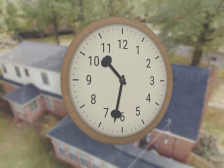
10:32
